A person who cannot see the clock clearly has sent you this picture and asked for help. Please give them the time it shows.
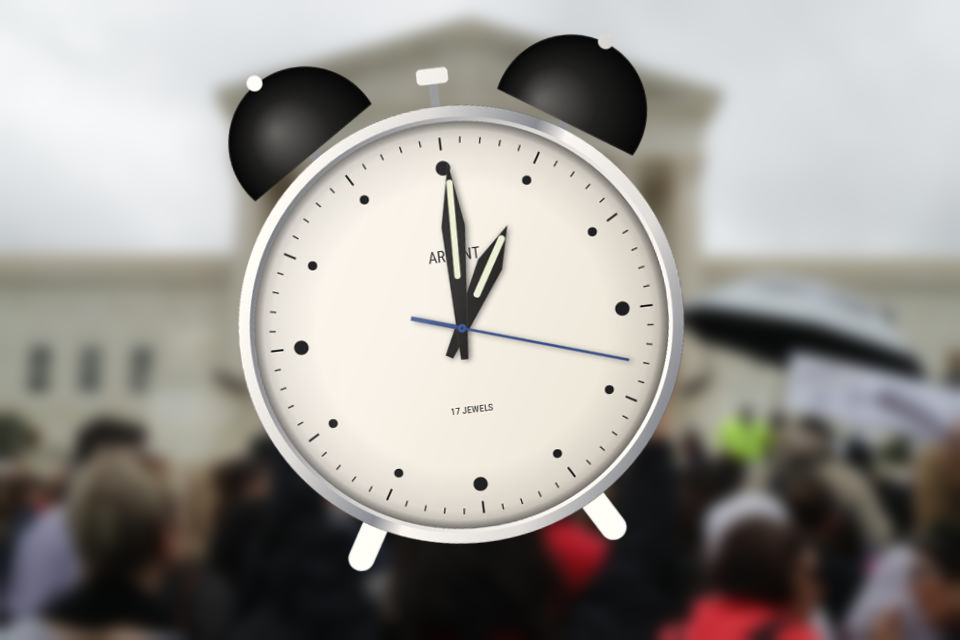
1:00:18
